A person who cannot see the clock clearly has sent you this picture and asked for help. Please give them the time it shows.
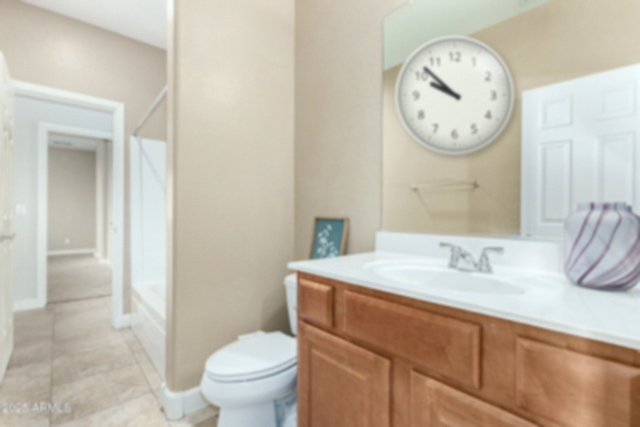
9:52
